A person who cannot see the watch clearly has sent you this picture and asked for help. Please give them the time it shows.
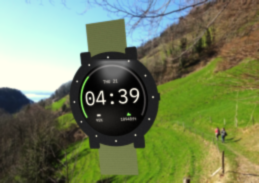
4:39
